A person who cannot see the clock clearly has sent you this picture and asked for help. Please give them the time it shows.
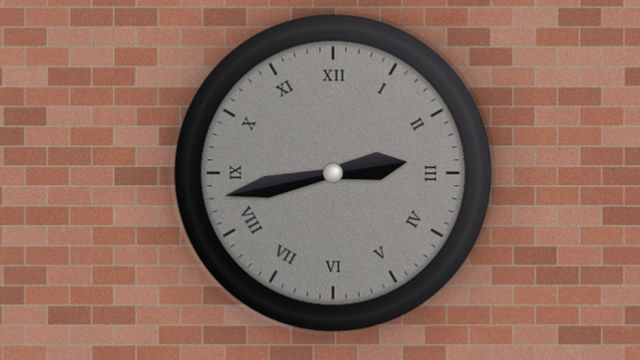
2:43
